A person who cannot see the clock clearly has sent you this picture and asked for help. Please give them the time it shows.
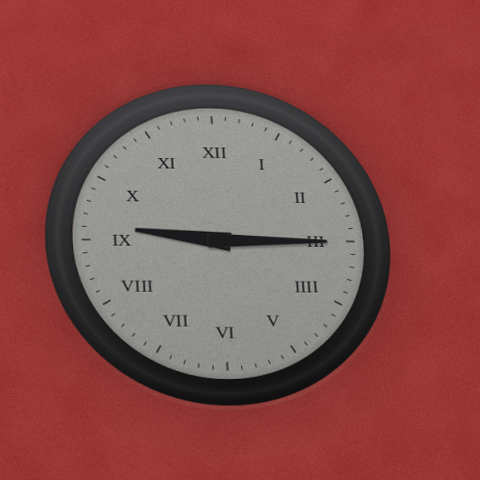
9:15
